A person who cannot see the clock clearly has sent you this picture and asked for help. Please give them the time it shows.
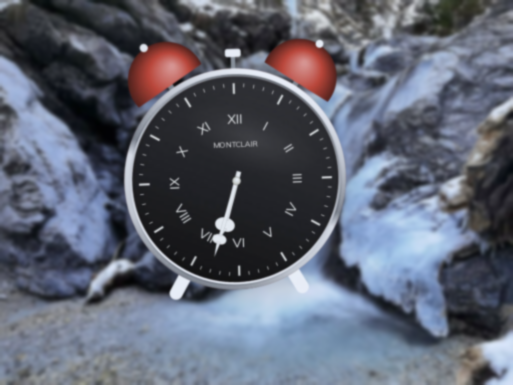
6:33
